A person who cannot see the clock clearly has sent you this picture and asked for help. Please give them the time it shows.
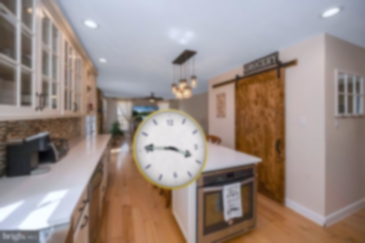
3:46
